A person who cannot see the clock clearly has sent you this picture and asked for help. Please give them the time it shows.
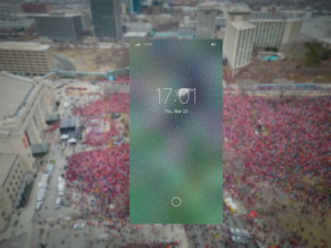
17:01
